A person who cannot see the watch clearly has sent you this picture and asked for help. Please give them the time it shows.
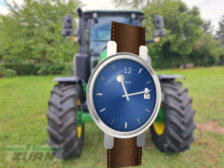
11:13
